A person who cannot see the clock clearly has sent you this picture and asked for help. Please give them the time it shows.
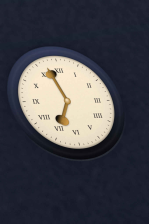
6:57
